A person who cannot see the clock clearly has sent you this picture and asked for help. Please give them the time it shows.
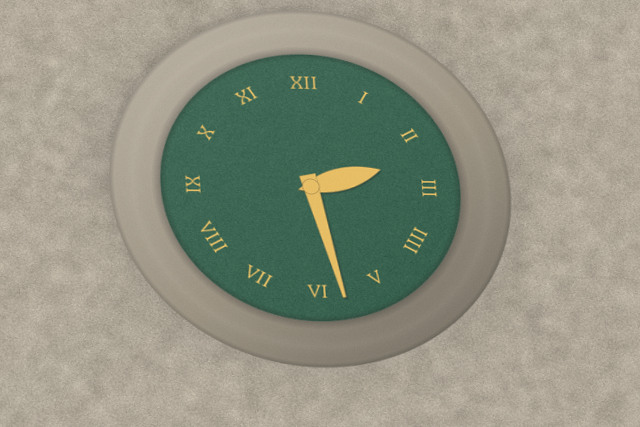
2:28
